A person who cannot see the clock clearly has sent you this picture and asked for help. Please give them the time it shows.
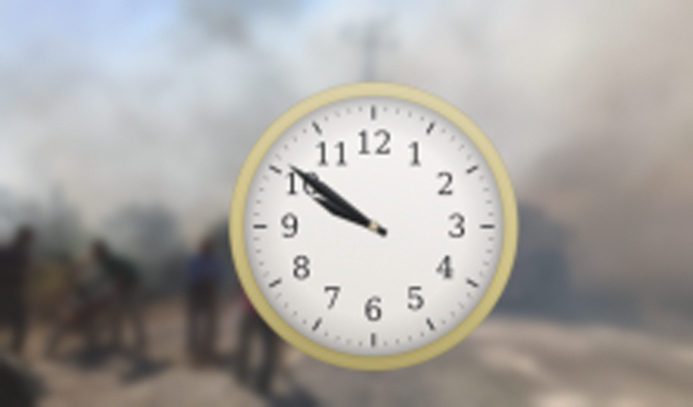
9:51
